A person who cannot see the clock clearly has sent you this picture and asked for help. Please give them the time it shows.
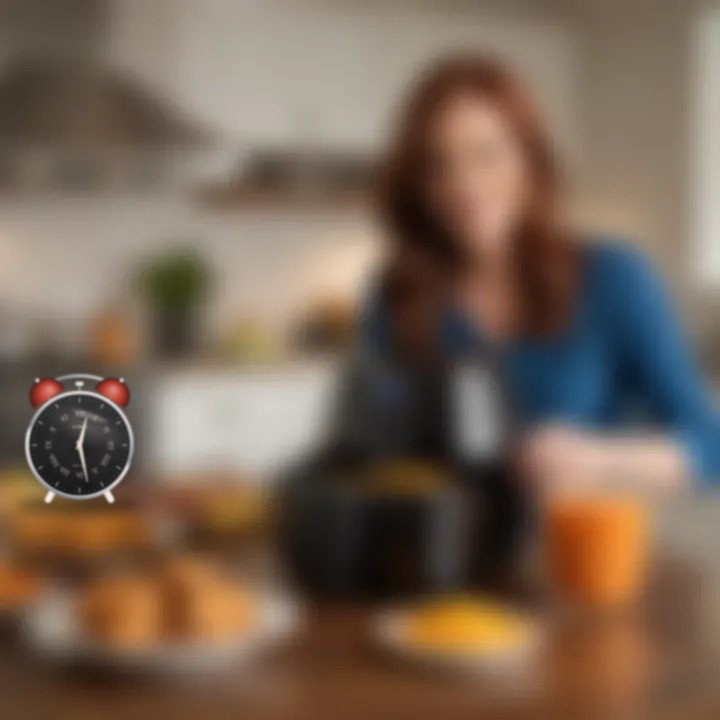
12:28
